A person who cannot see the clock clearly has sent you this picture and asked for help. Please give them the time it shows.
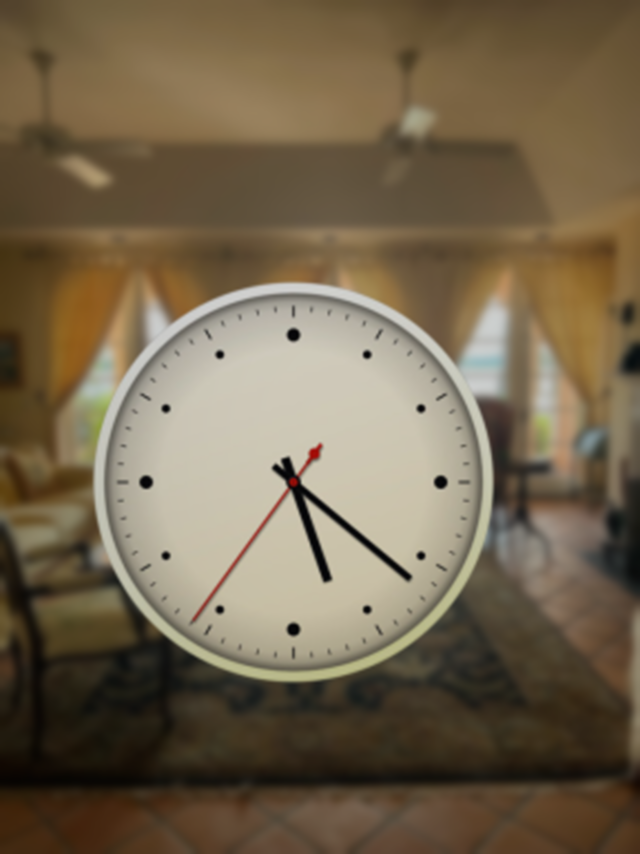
5:21:36
